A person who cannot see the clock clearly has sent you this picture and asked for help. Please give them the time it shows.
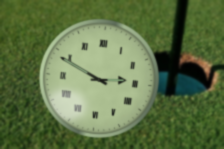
2:49
